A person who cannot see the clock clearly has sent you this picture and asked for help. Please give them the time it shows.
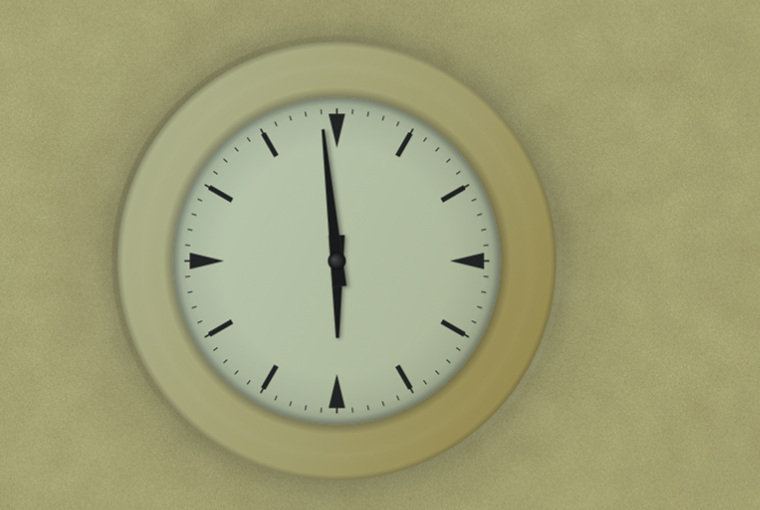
5:59
